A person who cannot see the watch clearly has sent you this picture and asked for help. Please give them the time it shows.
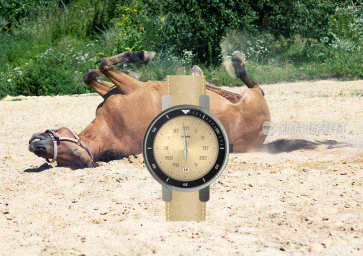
5:59
